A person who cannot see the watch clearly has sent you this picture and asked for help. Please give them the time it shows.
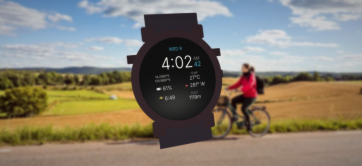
4:02
